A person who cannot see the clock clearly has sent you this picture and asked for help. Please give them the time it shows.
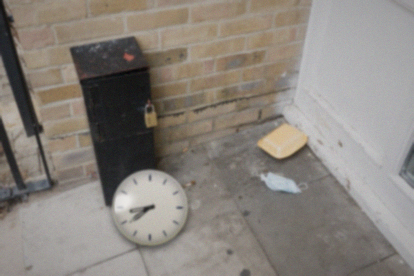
8:39
